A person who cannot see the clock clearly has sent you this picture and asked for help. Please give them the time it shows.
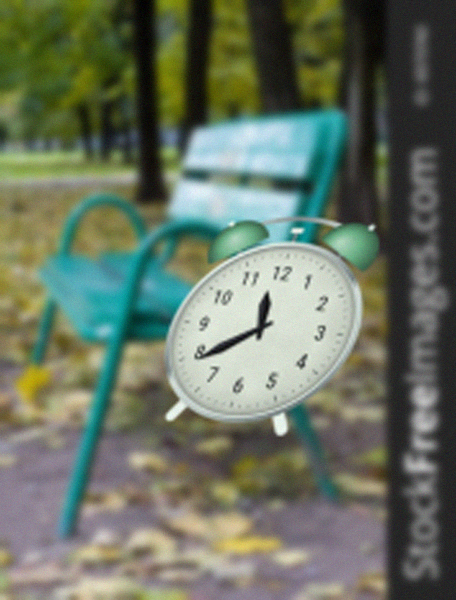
11:39
